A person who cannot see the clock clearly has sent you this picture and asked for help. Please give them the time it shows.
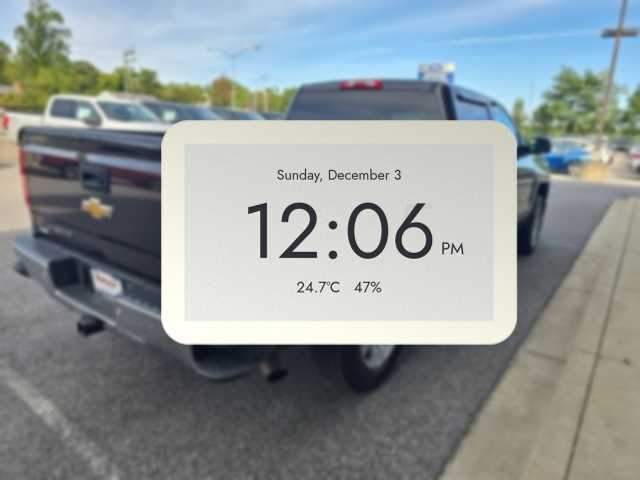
12:06
